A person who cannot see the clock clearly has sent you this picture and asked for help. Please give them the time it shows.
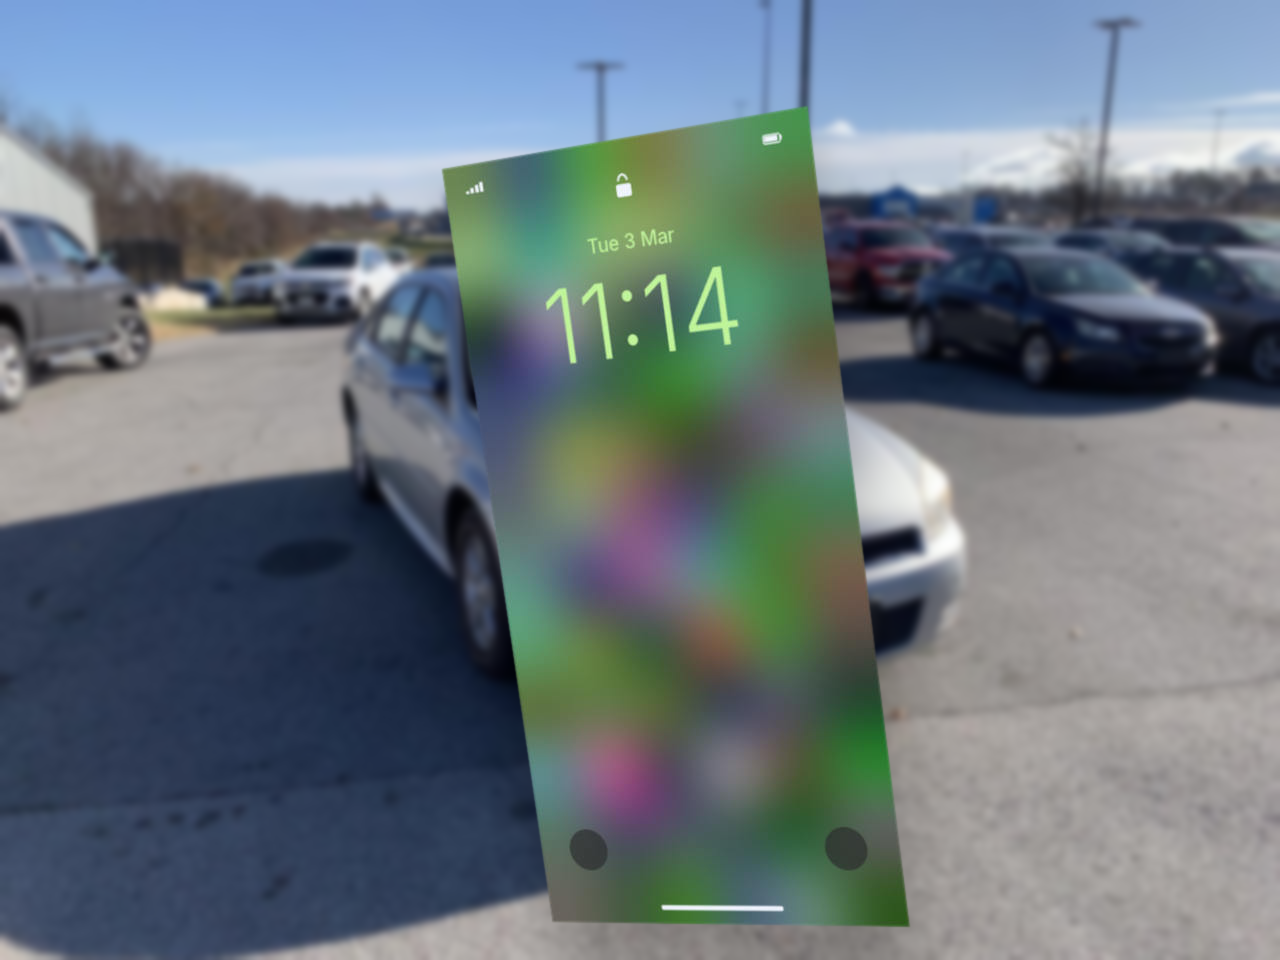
11:14
